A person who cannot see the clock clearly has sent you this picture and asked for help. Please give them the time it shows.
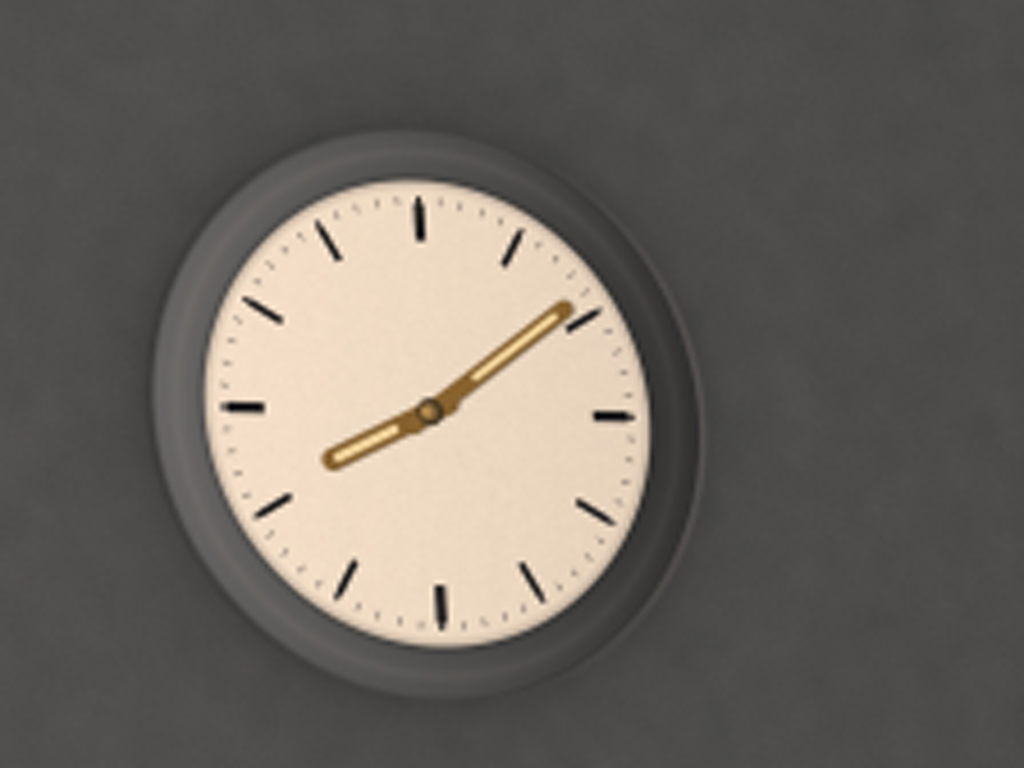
8:09
